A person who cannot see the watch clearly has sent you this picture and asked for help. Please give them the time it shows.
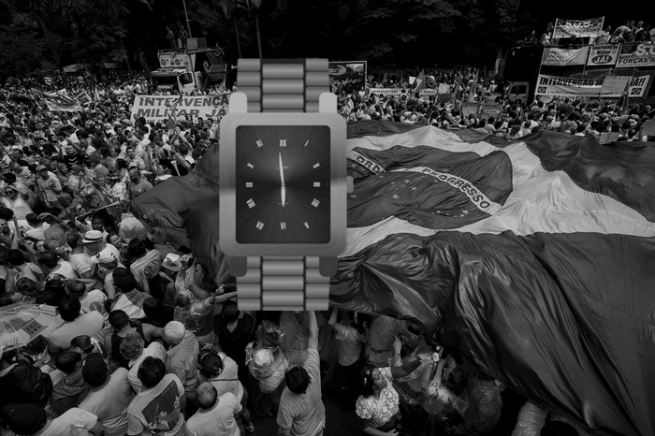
5:59
